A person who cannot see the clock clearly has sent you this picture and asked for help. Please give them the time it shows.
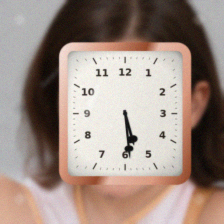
5:29
